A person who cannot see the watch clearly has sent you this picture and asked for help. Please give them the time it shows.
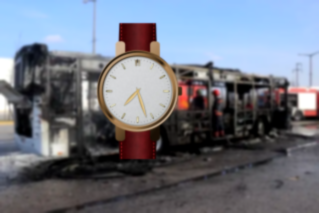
7:27
